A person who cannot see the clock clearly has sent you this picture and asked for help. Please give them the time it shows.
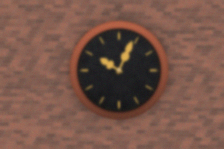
10:04
